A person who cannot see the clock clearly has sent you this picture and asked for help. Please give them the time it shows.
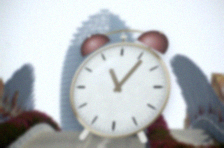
11:06
